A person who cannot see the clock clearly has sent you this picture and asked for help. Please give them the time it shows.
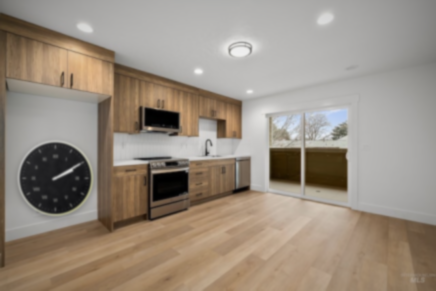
2:10
